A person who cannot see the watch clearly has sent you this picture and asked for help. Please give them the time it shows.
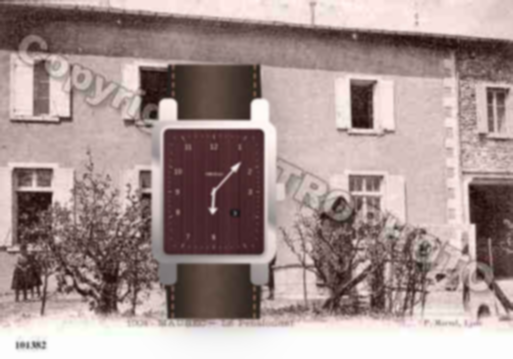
6:07
